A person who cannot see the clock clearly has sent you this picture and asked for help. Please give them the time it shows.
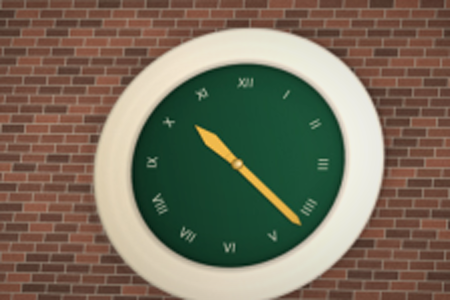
10:22
